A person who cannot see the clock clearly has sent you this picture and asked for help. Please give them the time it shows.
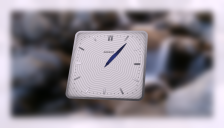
1:06
